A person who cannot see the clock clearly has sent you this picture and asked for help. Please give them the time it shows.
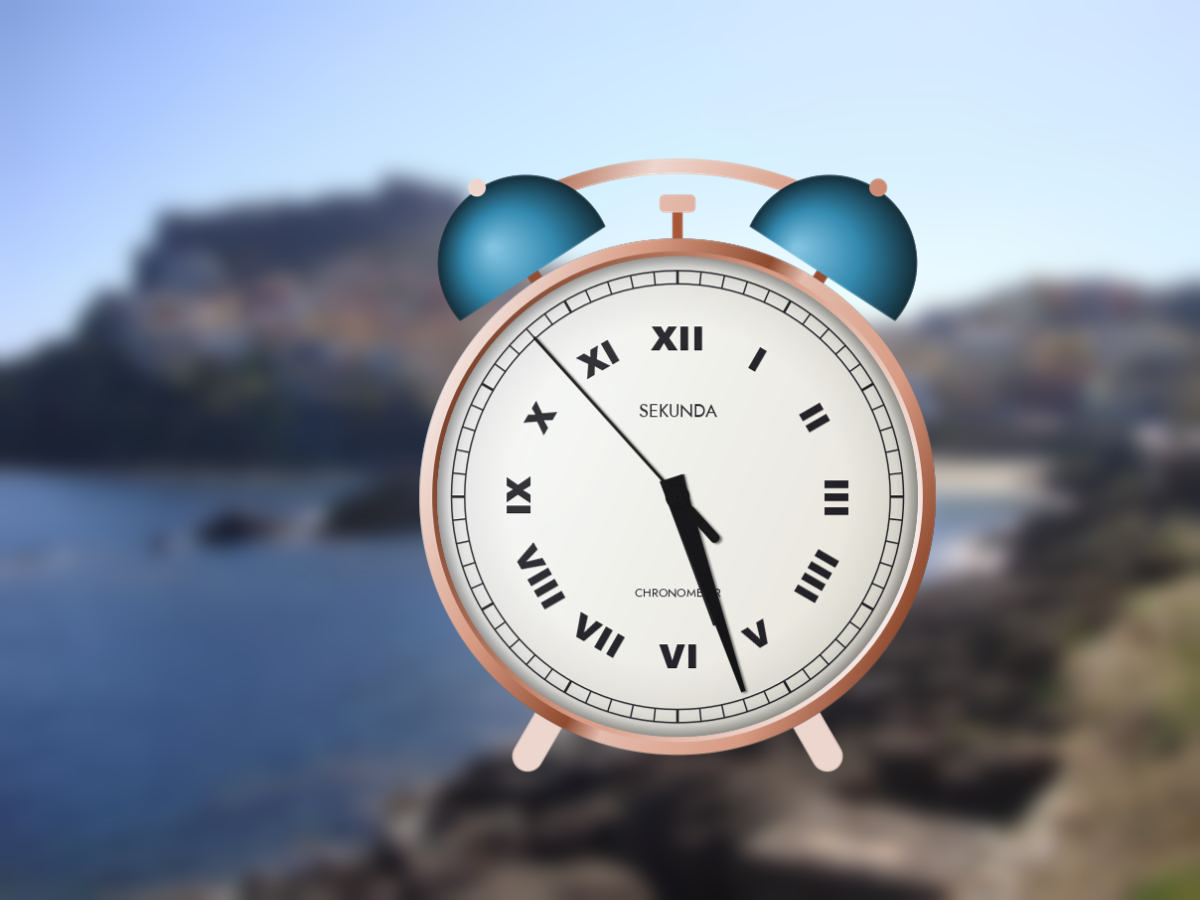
5:26:53
